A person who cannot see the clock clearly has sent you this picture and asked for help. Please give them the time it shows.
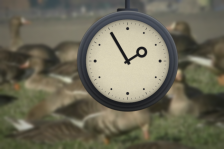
1:55
